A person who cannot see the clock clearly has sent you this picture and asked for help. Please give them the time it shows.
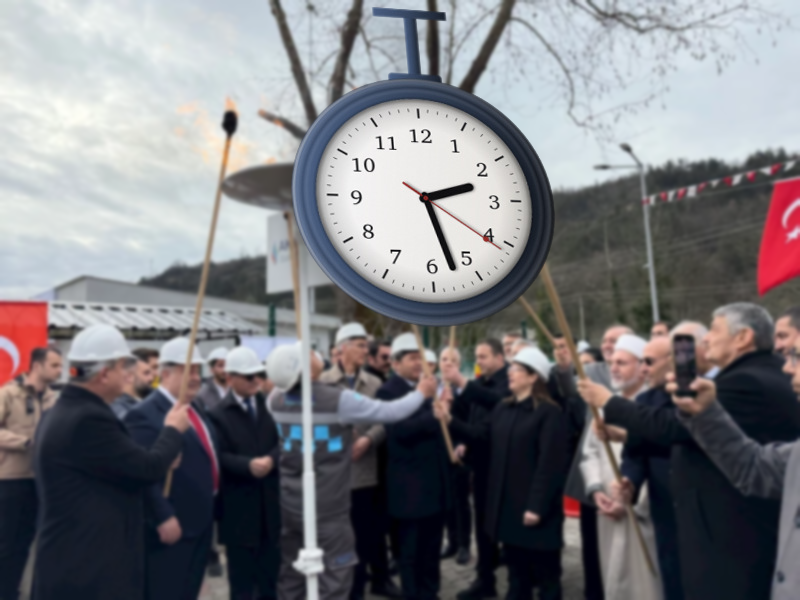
2:27:21
